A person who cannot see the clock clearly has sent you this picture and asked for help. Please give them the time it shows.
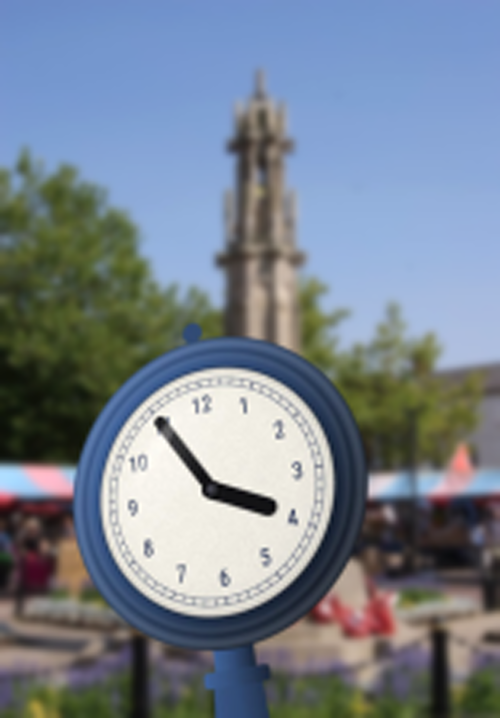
3:55
